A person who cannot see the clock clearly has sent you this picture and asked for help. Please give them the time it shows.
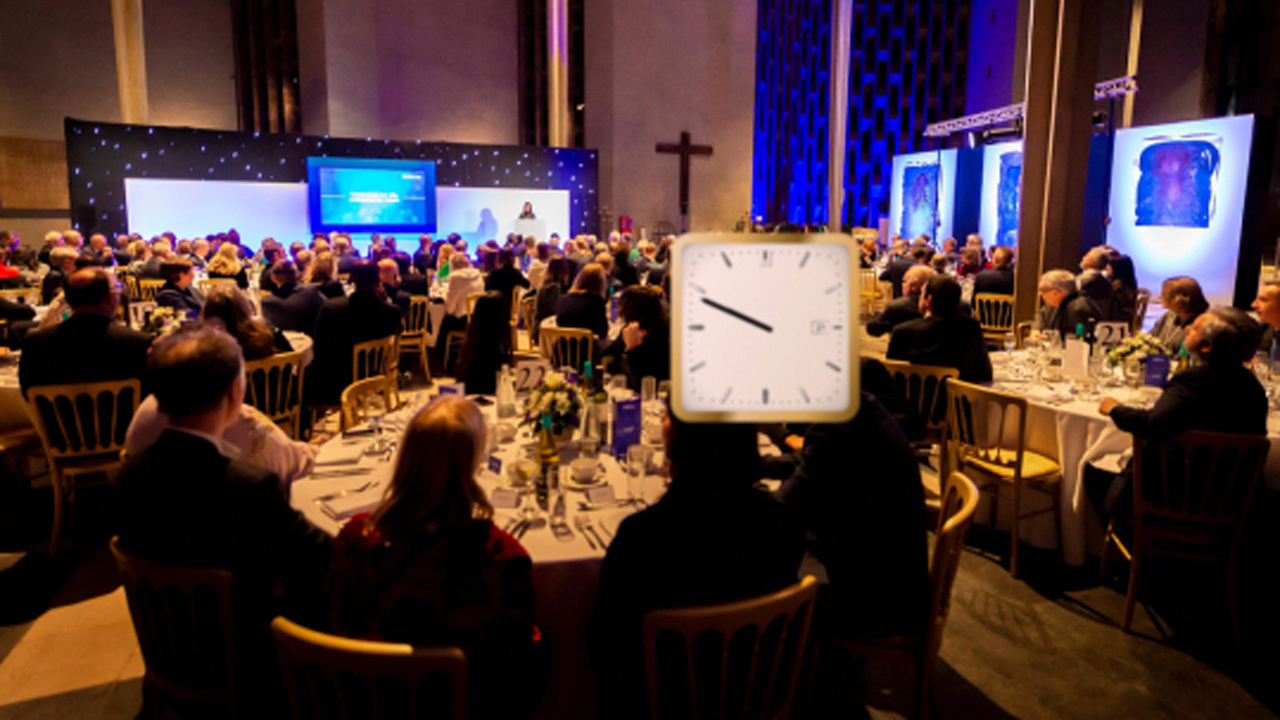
9:49
